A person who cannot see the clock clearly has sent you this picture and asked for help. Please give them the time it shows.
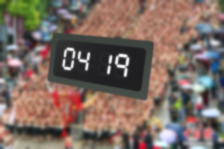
4:19
